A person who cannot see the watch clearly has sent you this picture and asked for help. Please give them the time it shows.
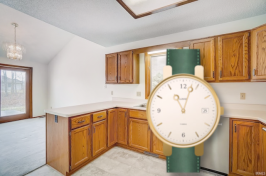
11:03
